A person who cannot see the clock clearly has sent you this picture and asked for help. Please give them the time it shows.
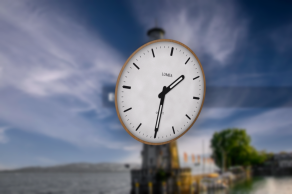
1:30
